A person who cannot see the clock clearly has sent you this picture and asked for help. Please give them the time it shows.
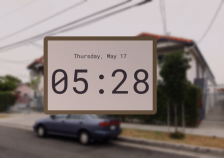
5:28
